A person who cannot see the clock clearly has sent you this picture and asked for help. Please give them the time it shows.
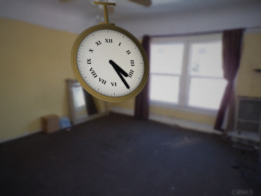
4:25
